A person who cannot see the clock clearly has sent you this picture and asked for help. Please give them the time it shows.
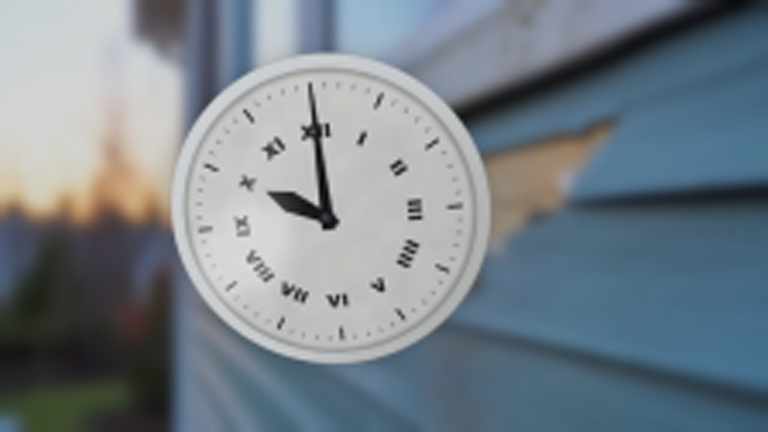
10:00
